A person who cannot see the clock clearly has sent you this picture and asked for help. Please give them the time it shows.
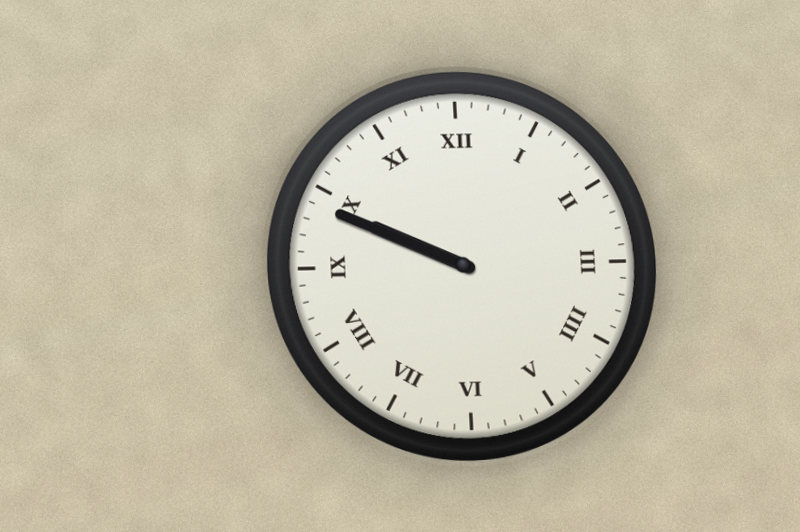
9:49
